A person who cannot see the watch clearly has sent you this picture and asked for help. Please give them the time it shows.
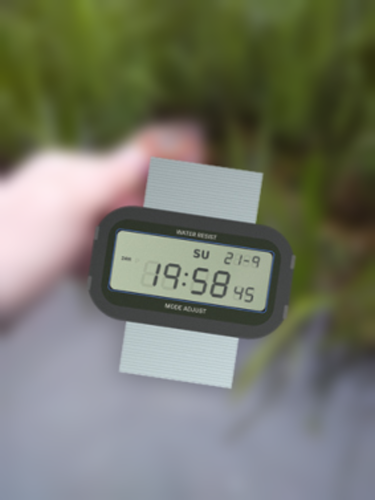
19:58:45
